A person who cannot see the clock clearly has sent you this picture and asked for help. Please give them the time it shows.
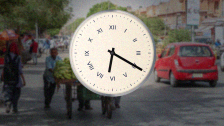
6:20
